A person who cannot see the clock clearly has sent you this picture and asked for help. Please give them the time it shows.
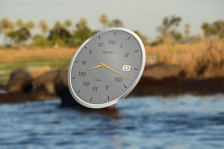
8:18
